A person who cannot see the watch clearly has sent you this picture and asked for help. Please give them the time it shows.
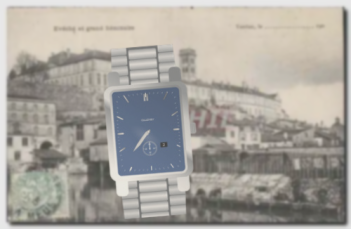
7:37
